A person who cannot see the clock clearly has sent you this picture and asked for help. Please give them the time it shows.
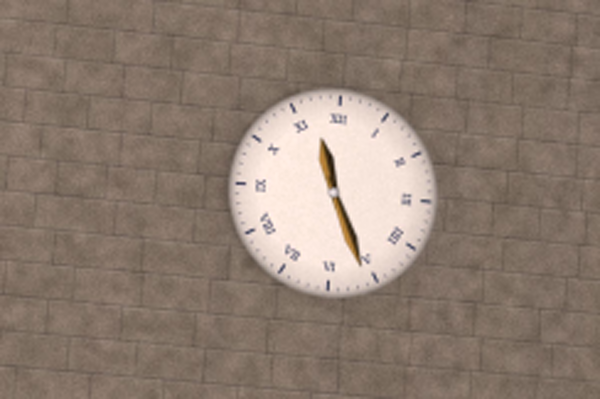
11:26
